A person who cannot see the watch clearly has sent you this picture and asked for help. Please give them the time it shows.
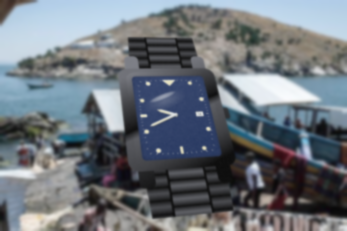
9:41
